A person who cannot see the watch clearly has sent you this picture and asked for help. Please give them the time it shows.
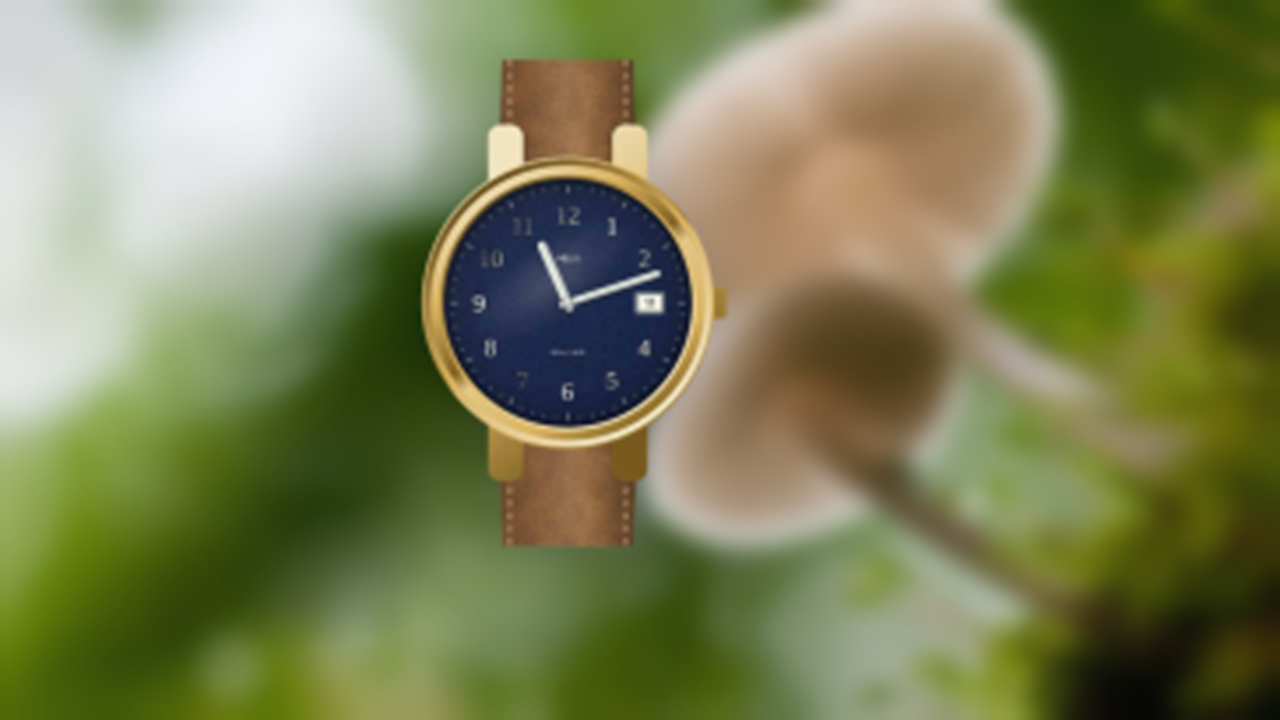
11:12
